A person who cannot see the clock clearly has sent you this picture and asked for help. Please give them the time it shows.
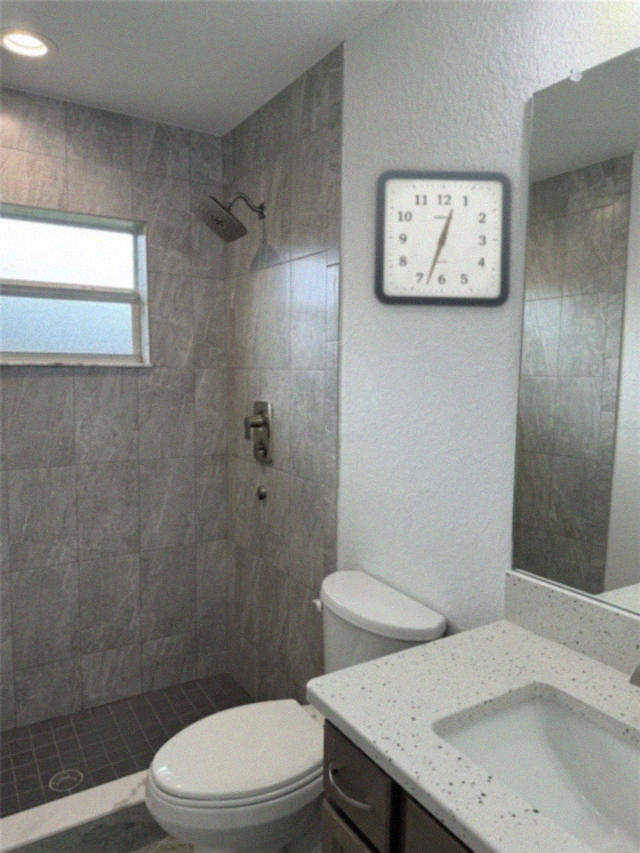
12:33
